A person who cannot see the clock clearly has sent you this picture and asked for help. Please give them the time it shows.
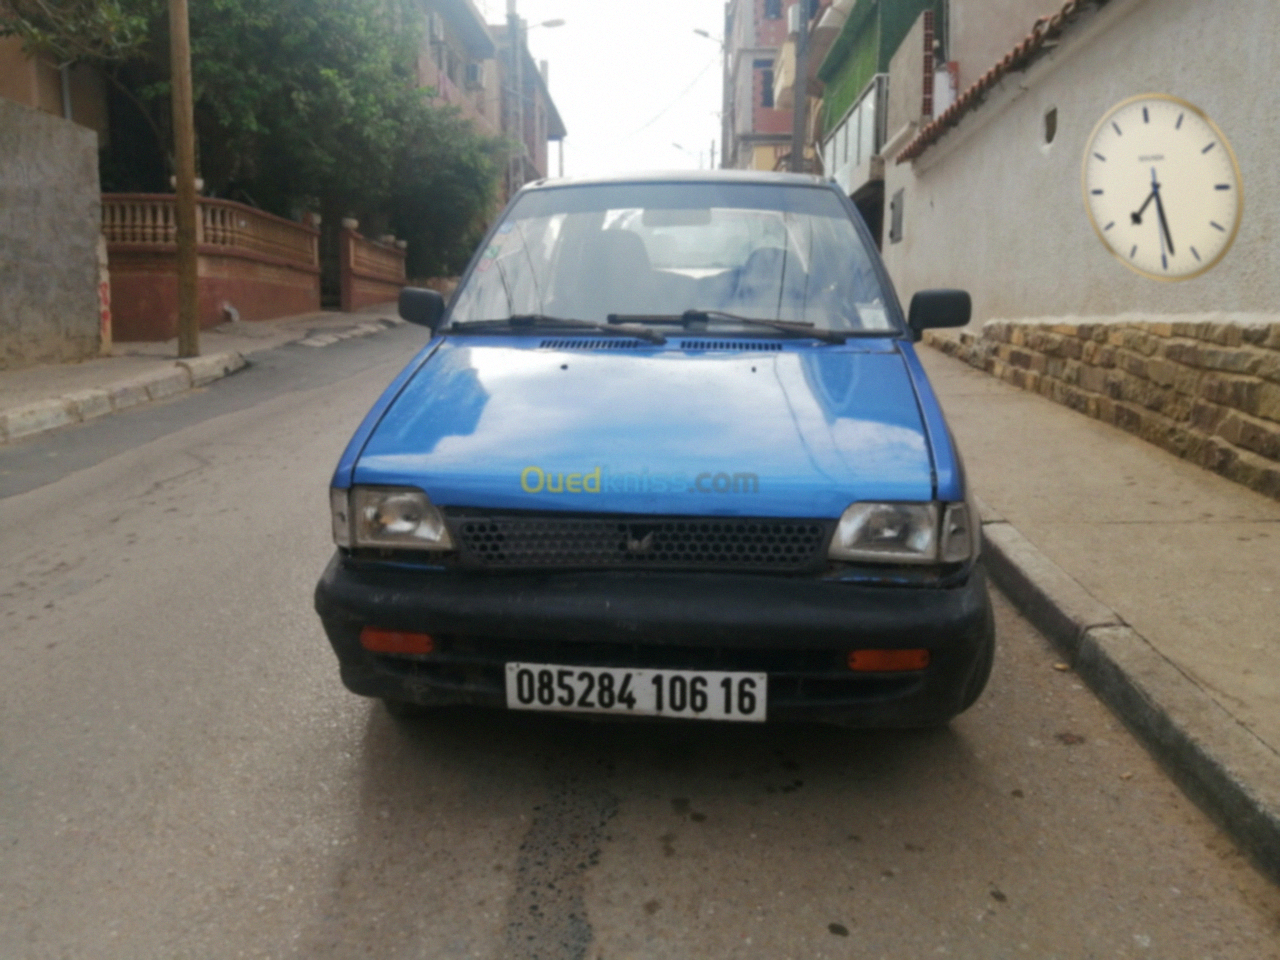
7:28:30
